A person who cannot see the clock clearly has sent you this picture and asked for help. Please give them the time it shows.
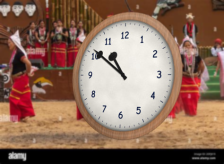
10:51
